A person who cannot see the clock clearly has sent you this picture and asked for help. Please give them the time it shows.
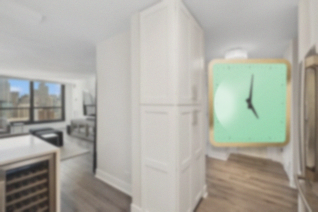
5:01
